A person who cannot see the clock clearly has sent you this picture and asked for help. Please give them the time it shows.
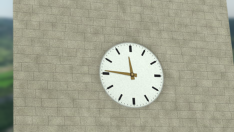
11:46
